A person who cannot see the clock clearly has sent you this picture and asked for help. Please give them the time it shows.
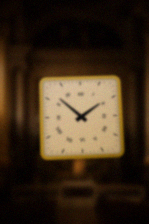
1:52
